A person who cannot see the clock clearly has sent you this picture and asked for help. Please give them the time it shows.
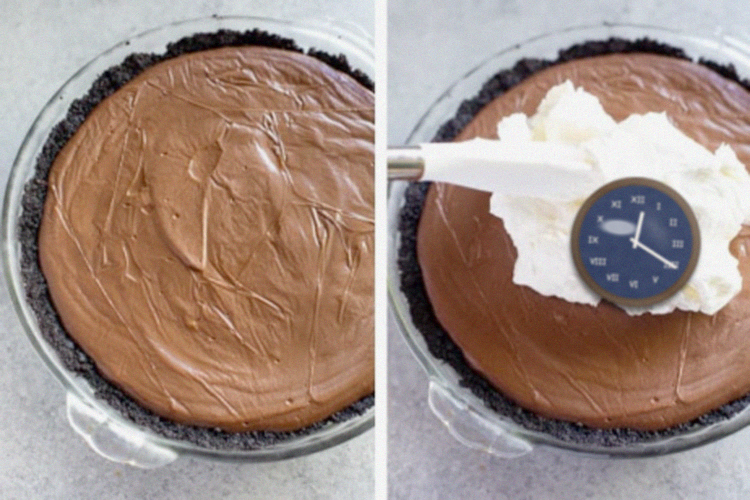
12:20
